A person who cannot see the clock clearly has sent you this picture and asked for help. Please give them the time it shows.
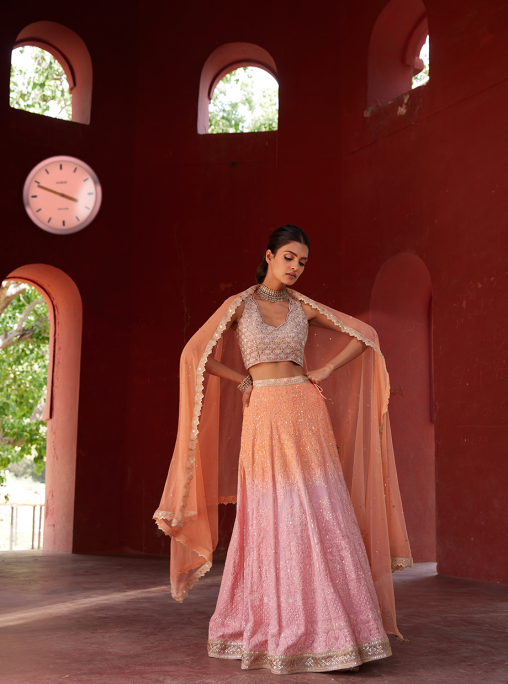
3:49
